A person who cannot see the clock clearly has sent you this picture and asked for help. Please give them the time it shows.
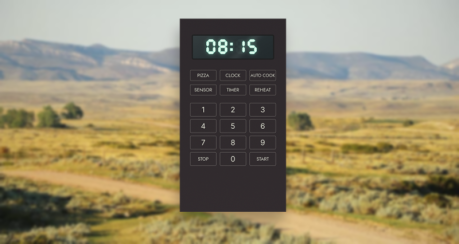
8:15
